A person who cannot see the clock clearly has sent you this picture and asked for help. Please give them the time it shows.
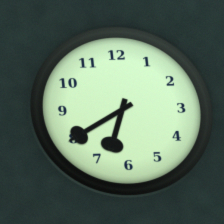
6:40
